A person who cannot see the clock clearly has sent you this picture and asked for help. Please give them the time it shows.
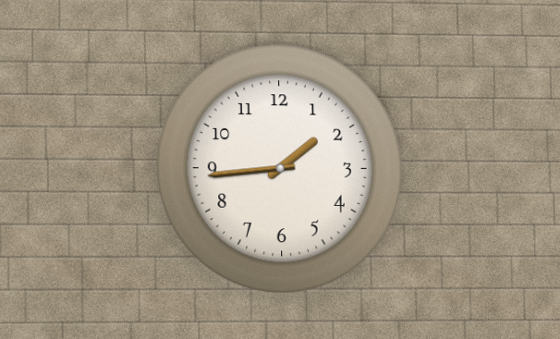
1:44
